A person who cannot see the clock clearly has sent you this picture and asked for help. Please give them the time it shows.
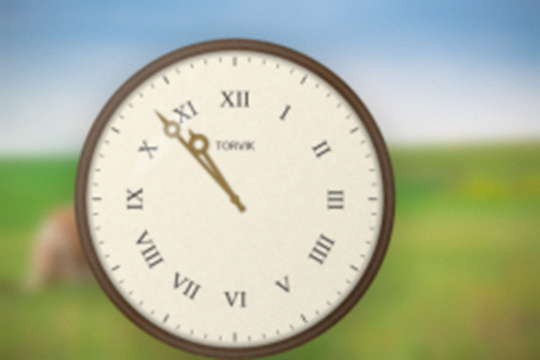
10:53
